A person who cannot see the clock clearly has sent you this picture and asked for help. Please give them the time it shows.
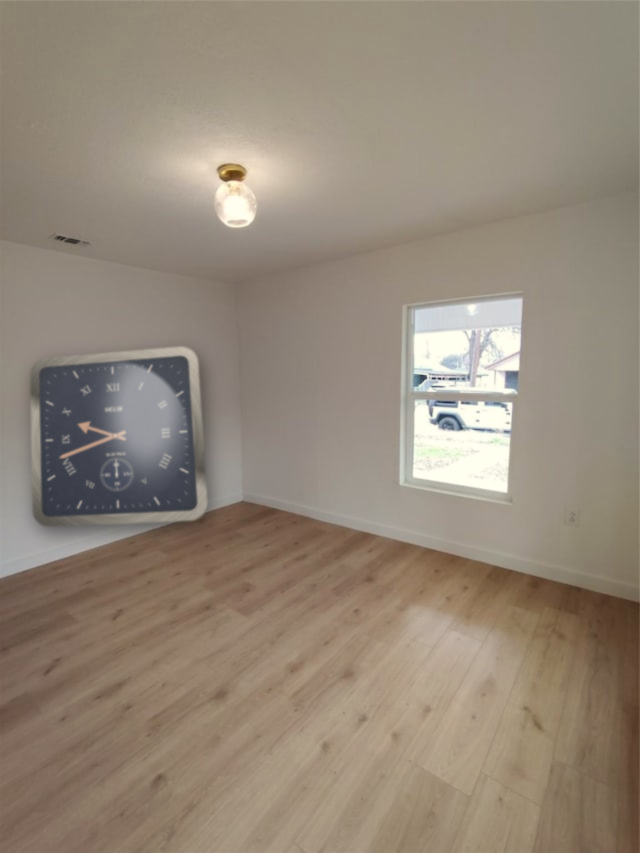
9:42
